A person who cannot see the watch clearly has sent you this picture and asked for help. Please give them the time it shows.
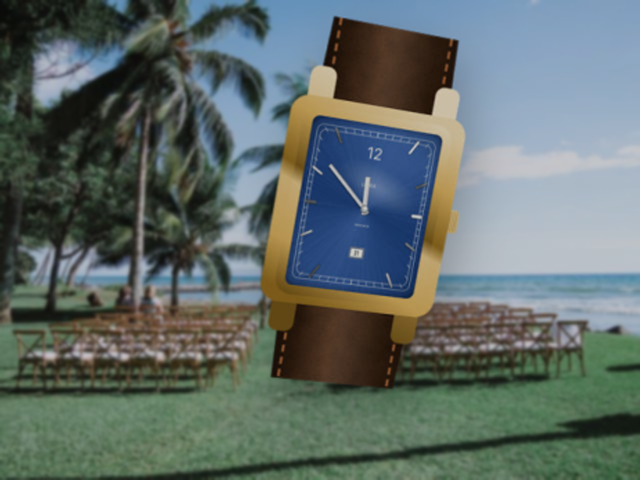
11:52
